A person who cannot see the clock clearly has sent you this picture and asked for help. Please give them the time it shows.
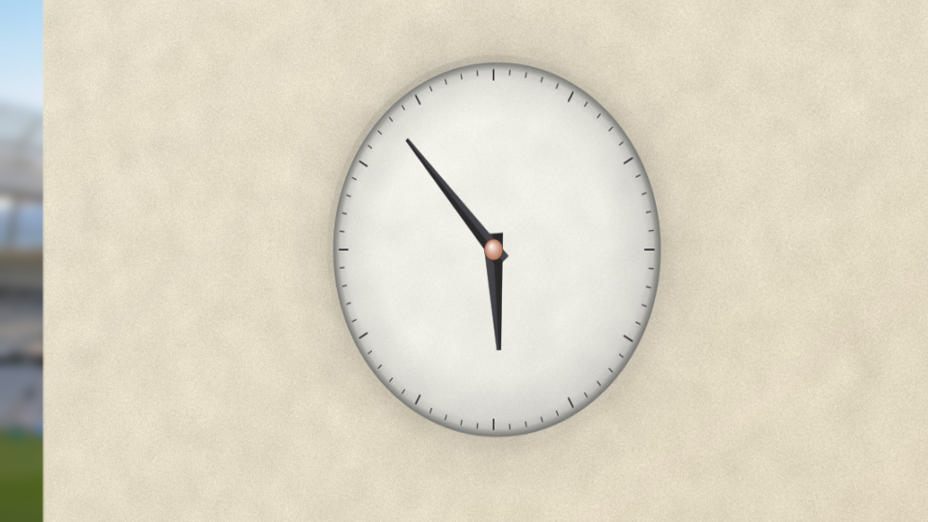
5:53
